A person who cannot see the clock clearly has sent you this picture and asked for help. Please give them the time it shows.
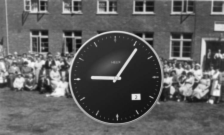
9:06
